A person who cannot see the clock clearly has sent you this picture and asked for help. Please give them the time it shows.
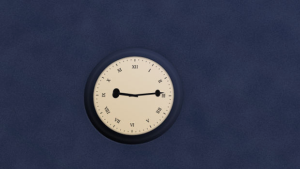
9:14
